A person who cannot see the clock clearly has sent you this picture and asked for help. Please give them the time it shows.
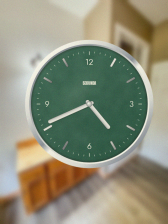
4:41
